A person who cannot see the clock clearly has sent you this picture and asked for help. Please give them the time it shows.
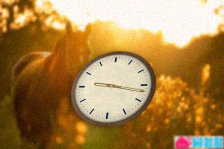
9:17
